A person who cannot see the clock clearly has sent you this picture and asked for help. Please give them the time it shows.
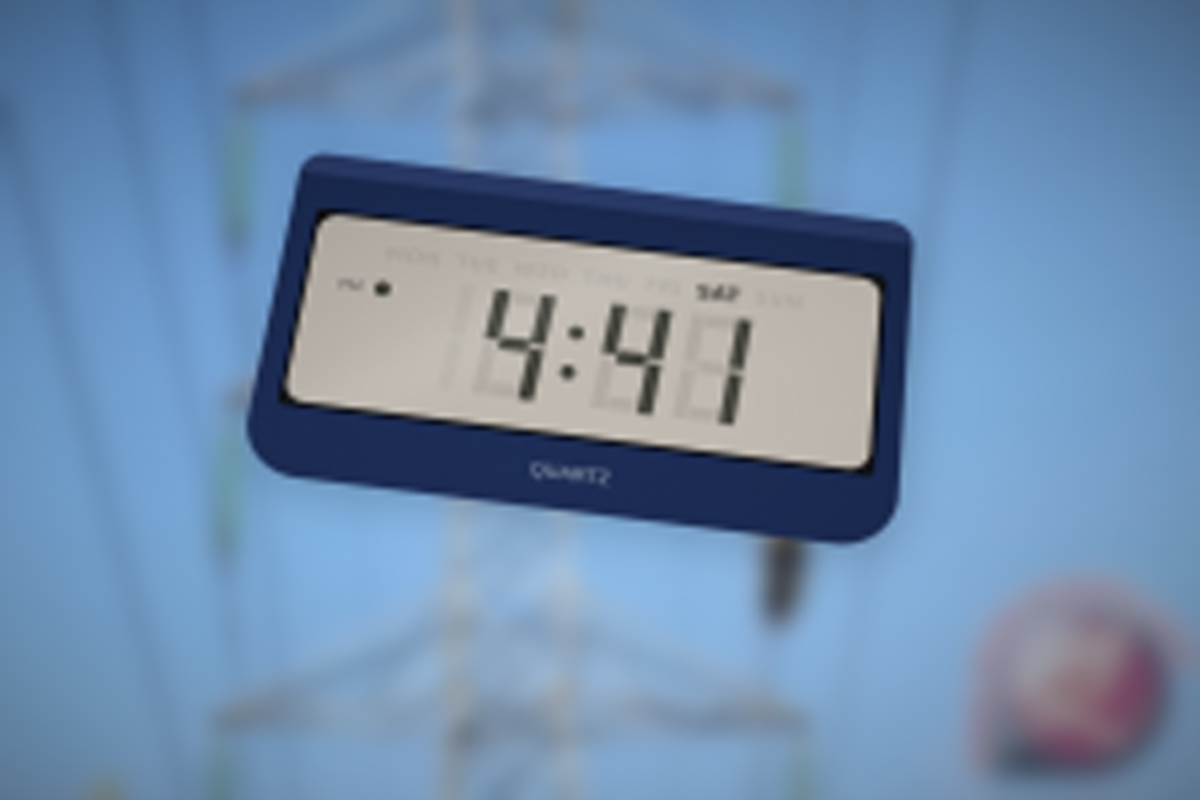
4:41
